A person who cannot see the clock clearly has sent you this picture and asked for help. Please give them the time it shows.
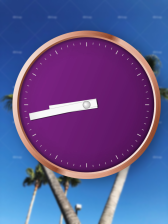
8:43
